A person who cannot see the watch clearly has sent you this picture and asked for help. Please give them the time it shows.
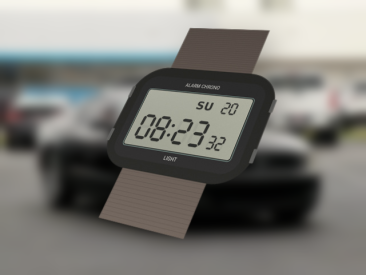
8:23:32
